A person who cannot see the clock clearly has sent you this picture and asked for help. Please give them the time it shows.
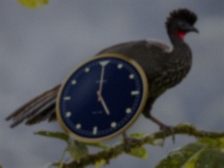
5:00
